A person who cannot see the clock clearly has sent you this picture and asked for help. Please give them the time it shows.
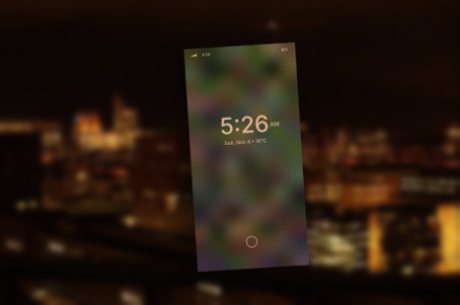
5:26
